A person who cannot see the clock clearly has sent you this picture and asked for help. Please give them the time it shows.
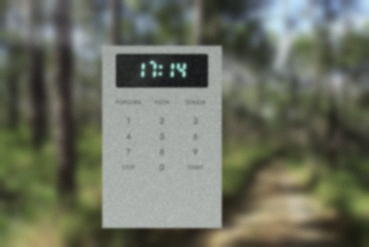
17:14
